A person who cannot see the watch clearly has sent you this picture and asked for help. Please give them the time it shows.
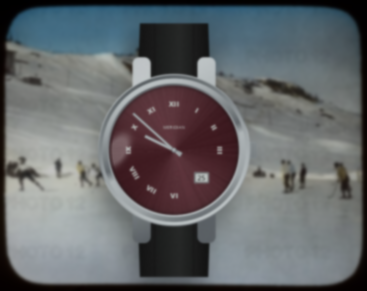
9:52
